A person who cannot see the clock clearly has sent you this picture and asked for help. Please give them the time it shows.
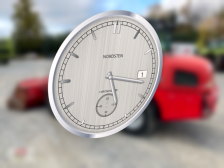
5:17
